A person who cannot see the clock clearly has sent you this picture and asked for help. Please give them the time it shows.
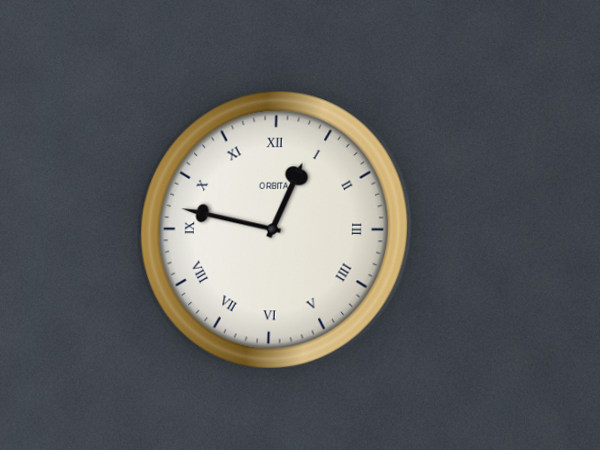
12:47
